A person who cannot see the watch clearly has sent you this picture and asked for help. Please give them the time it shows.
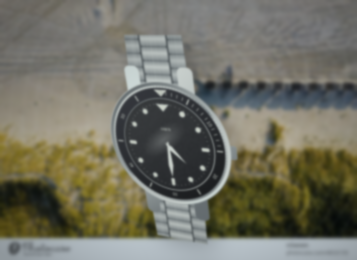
4:30
